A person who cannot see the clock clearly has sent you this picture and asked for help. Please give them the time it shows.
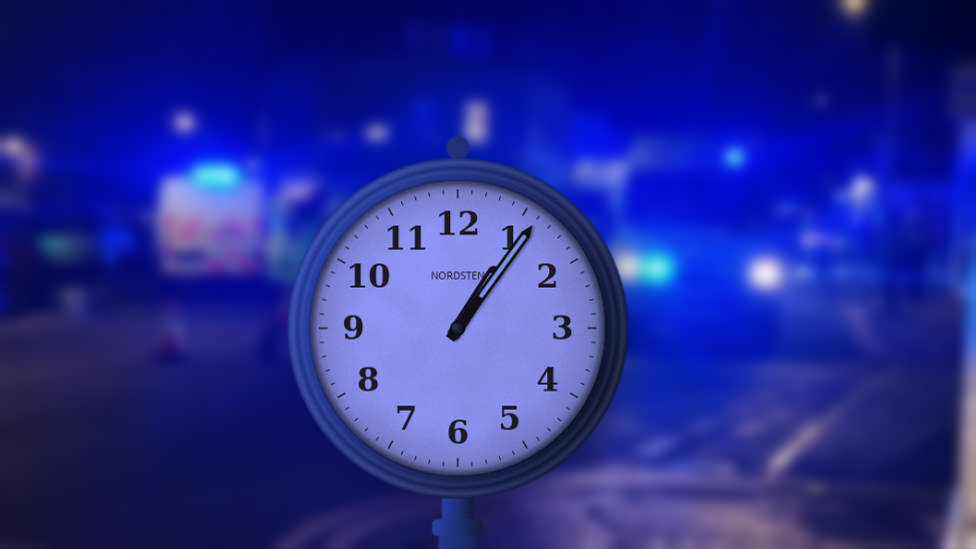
1:06
